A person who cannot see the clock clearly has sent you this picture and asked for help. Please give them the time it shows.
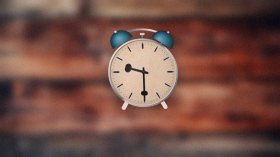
9:30
